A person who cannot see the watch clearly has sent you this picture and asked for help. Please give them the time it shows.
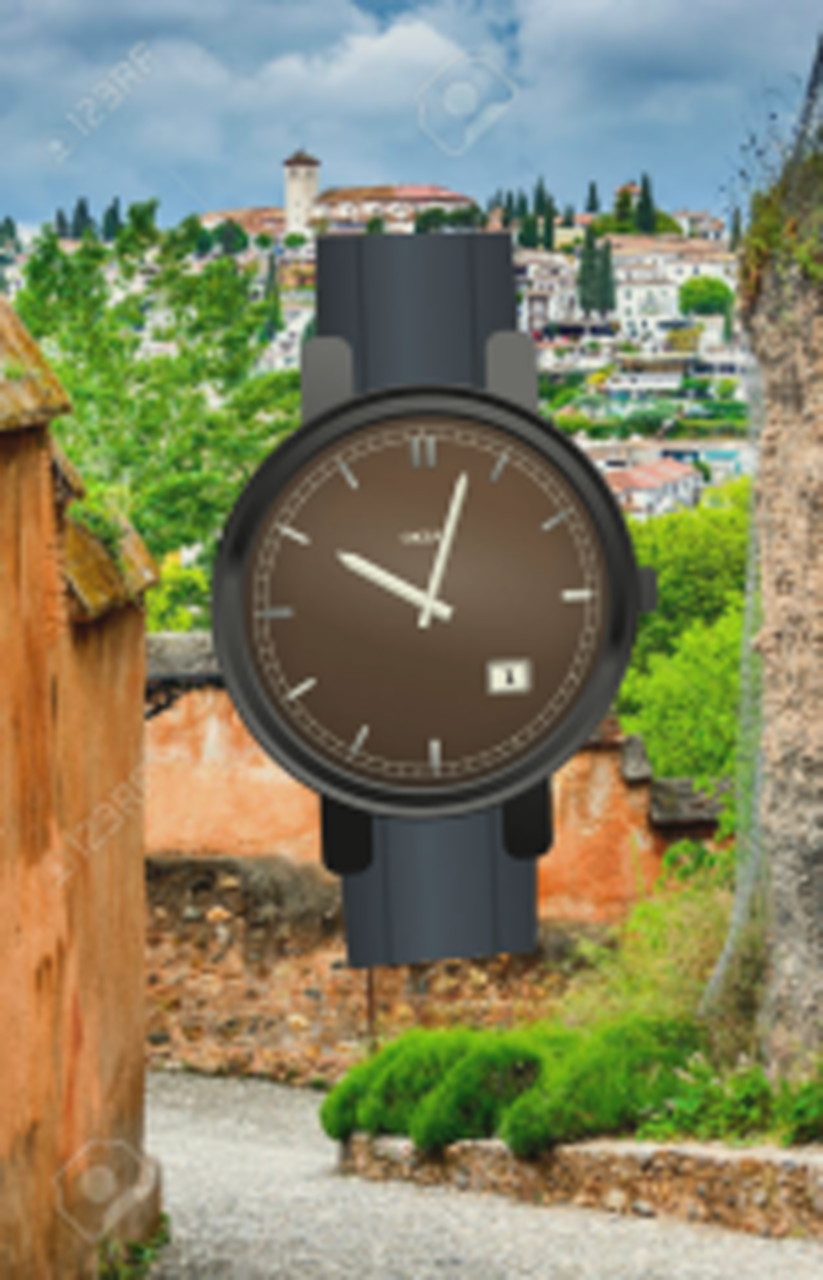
10:03
